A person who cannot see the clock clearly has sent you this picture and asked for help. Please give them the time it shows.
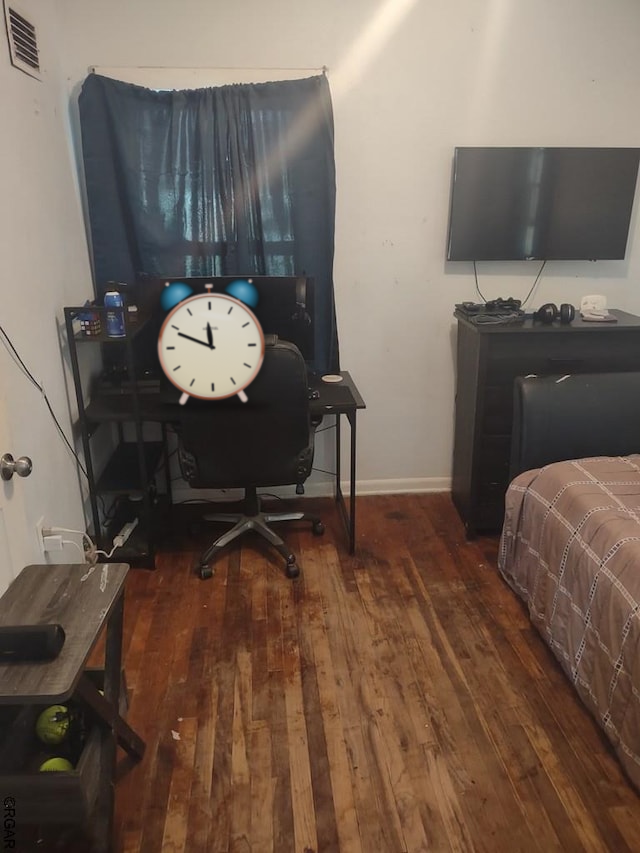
11:49
